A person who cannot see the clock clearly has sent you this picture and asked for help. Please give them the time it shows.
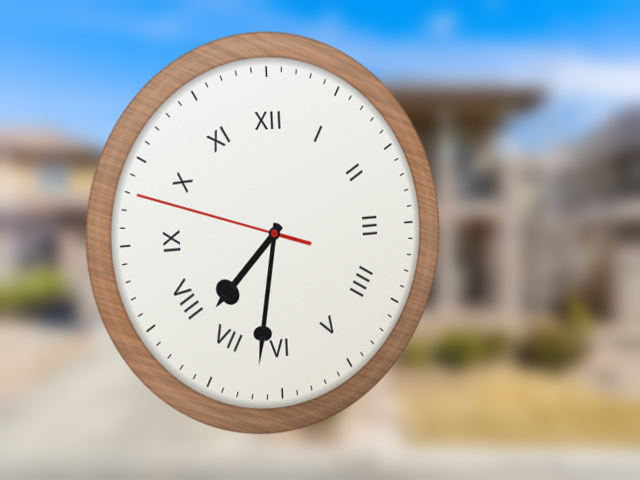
7:31:48
